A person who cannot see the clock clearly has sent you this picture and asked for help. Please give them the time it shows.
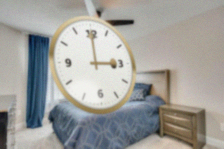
3:00
